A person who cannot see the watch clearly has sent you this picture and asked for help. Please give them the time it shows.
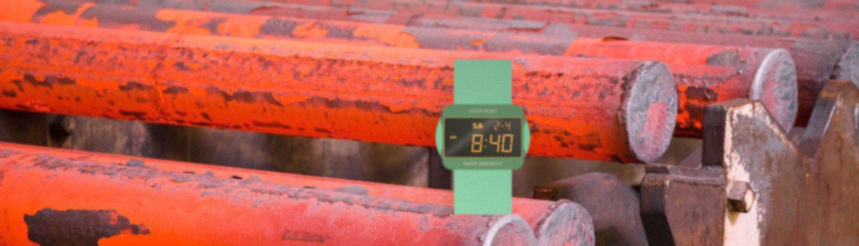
8:40
